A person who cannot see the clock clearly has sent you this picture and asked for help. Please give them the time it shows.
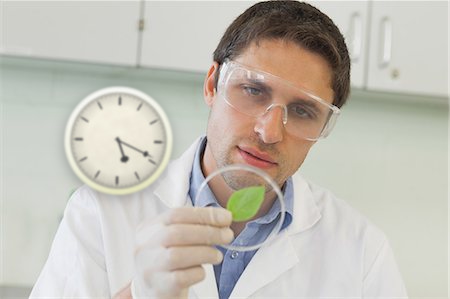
5:19
